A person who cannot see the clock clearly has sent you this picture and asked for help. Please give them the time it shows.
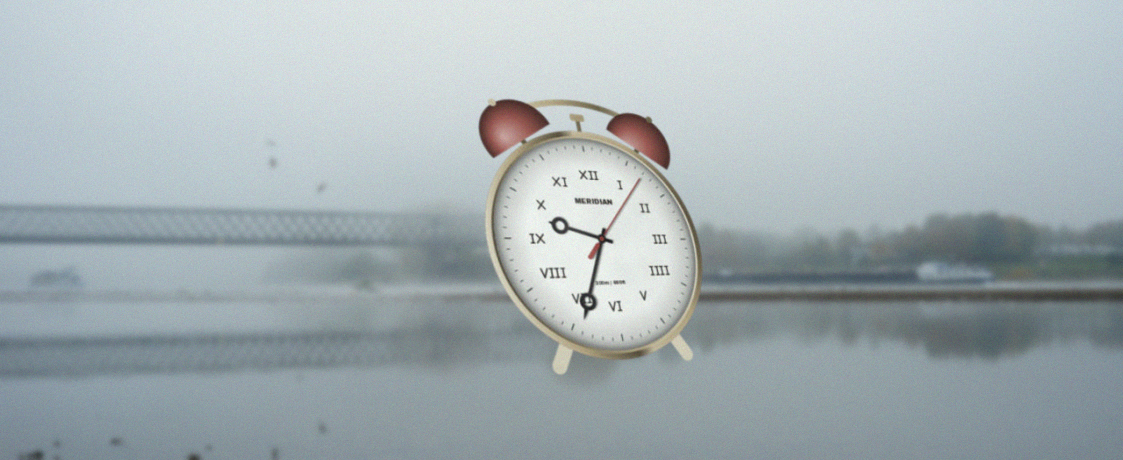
9:34:07
